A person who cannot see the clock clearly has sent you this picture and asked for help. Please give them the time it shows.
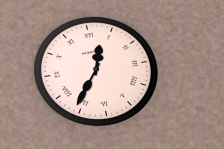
12:36
